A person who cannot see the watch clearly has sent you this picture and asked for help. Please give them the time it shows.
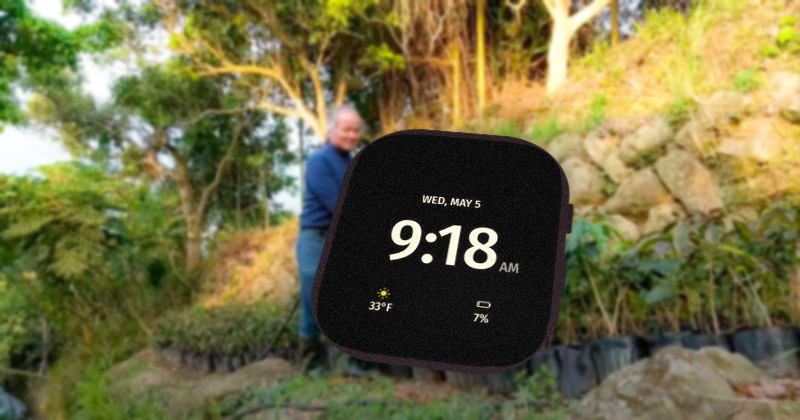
9:18
